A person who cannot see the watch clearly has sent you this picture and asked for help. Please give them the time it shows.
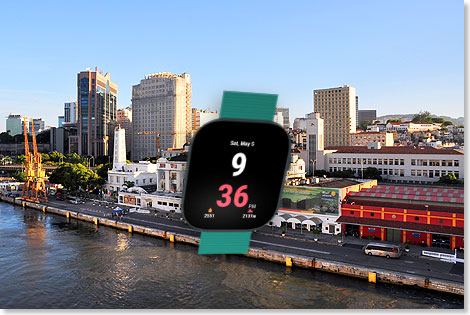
9:36
